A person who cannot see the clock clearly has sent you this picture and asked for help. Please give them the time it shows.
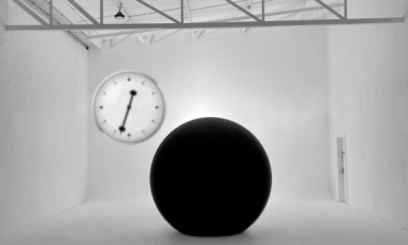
12:33
